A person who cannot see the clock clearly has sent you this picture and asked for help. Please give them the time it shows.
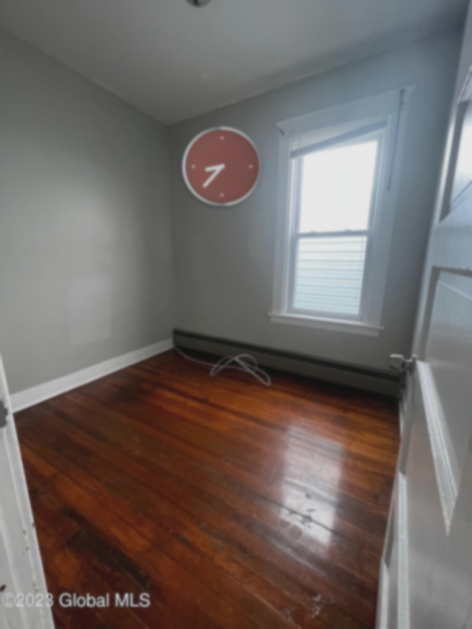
8:37
